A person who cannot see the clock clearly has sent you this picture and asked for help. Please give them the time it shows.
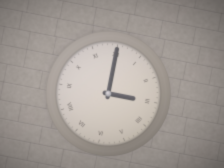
3:00
